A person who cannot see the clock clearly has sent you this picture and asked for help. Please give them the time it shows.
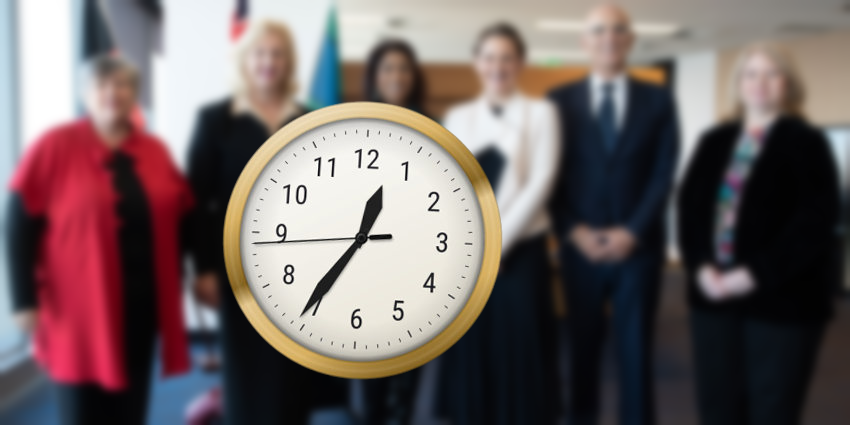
12:35:44
